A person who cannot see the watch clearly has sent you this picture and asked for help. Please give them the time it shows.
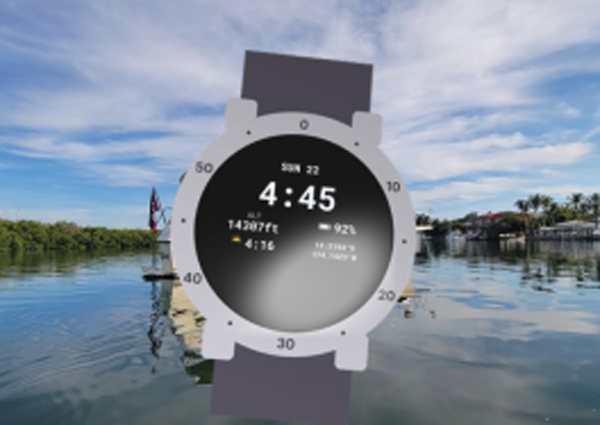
4:45
